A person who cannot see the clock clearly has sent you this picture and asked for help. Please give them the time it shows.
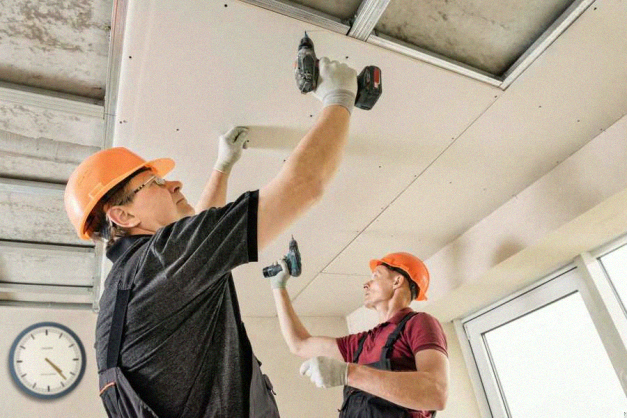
4:23
